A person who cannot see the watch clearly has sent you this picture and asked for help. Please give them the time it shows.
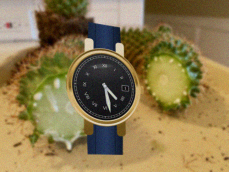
4:28
